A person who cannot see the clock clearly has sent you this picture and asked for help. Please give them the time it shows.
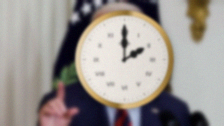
2:00
